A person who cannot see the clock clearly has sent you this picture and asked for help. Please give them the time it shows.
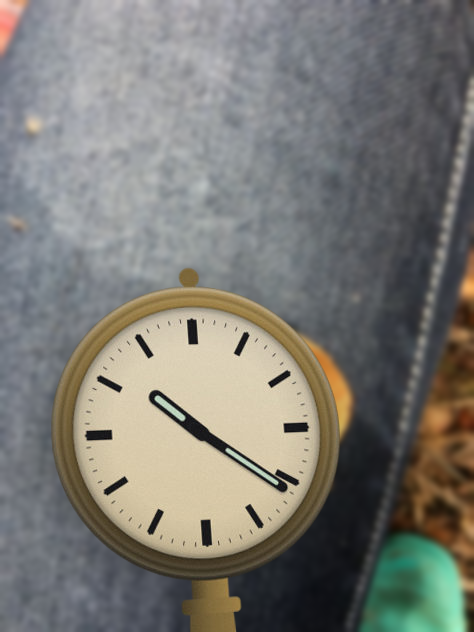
10:21
